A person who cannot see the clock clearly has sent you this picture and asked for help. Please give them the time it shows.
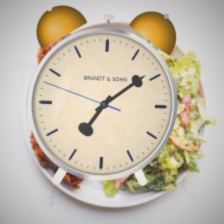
7:08:48
